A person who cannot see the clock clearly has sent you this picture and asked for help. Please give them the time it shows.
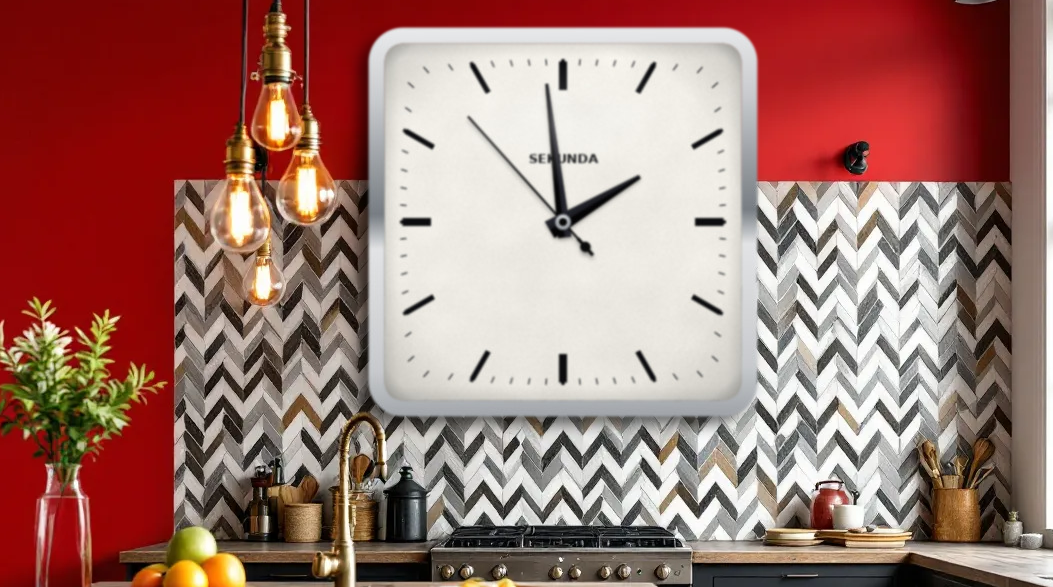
1:58:53
